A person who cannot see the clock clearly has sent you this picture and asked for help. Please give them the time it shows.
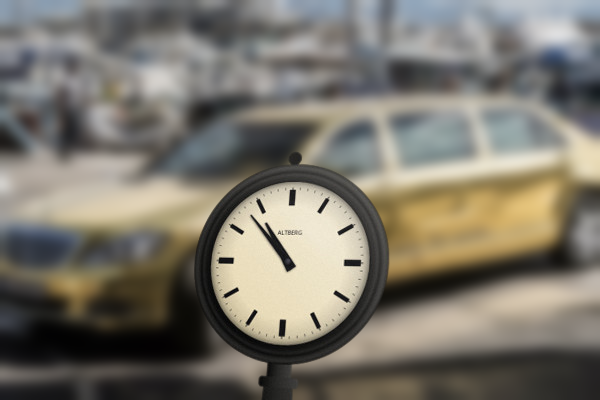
10:53
